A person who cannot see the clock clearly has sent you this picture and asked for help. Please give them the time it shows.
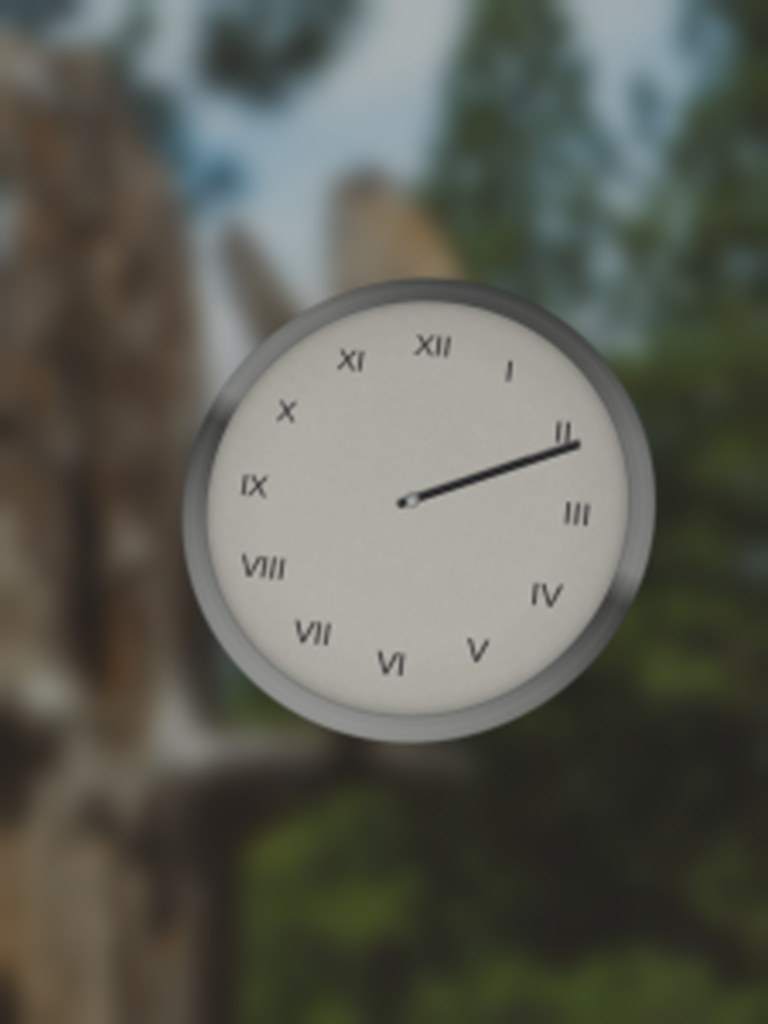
2:11
